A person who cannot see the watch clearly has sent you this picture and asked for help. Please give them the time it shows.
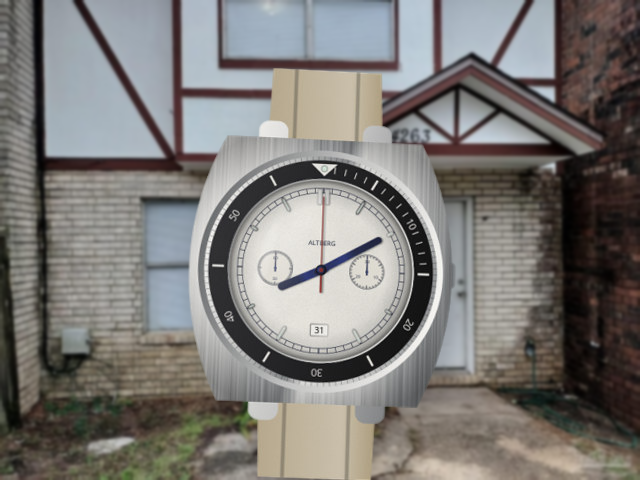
8:10
